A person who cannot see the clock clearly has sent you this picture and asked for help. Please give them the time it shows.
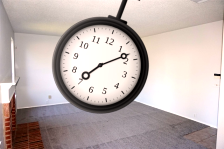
7:08
